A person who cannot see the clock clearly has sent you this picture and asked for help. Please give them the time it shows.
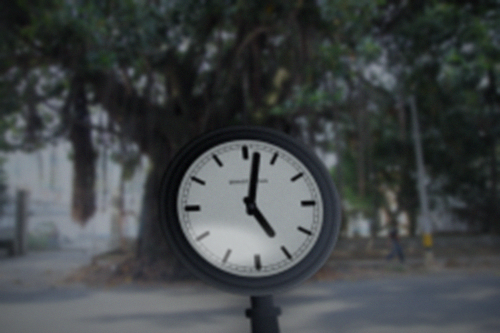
5:02
